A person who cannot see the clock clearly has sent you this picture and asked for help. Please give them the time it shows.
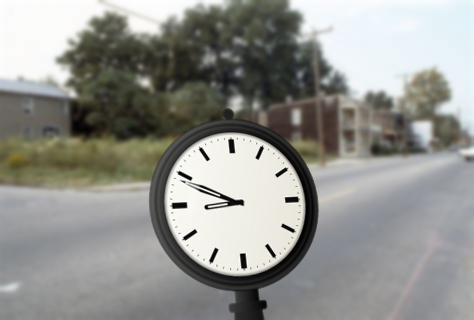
8:49
